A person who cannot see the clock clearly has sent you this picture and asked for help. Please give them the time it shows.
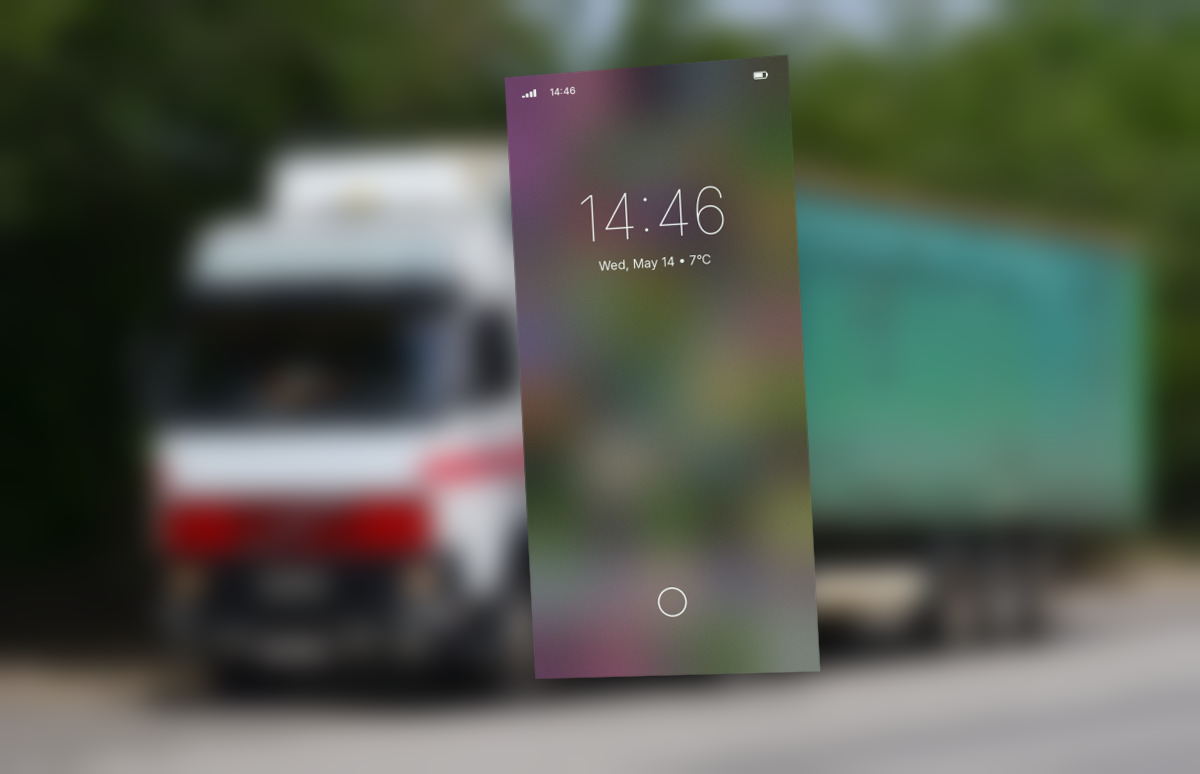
14:46
